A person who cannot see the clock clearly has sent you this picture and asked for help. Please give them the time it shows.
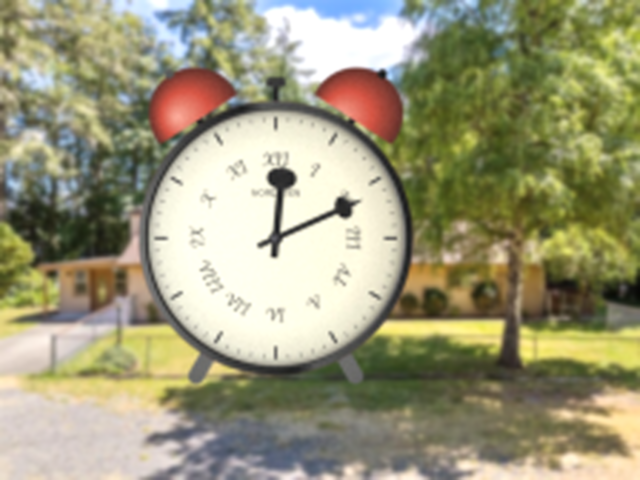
12:11
